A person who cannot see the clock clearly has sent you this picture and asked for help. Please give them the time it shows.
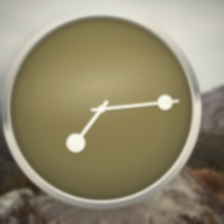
7:14
